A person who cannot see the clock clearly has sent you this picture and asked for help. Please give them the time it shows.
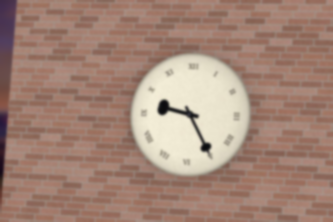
9:25
